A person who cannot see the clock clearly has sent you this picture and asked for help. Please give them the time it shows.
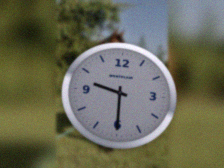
9:30
